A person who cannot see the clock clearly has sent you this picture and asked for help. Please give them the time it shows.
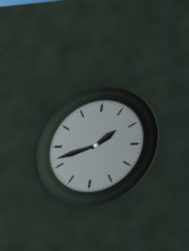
1:42
